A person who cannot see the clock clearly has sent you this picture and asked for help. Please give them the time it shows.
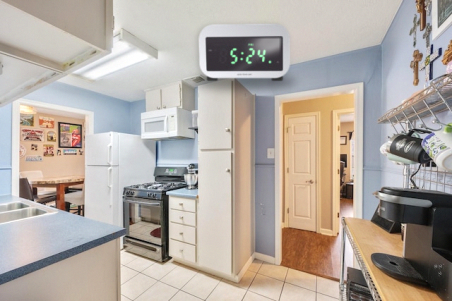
5:24
